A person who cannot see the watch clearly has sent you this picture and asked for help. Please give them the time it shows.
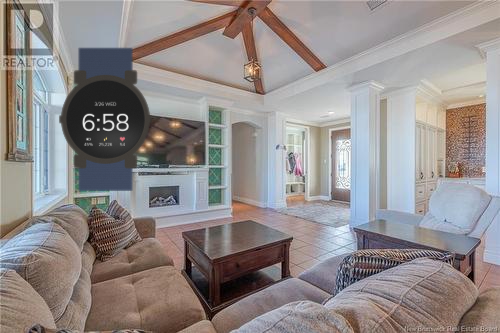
6:58
